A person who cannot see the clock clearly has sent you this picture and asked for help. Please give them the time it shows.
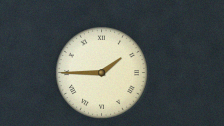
1:45
